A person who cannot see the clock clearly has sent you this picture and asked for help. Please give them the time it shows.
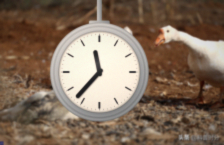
11:37
